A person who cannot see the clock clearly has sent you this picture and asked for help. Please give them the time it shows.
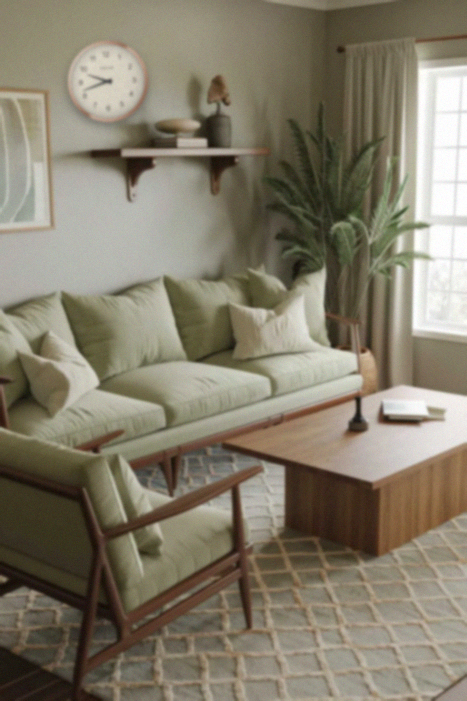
9:42
